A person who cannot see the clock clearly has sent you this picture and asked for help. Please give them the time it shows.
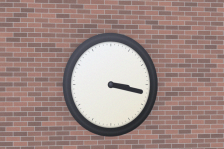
3:17
